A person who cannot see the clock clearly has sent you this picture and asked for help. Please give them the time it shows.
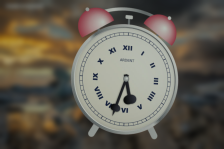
5:33
